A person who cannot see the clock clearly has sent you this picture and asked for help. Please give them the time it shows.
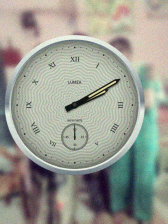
2:10
